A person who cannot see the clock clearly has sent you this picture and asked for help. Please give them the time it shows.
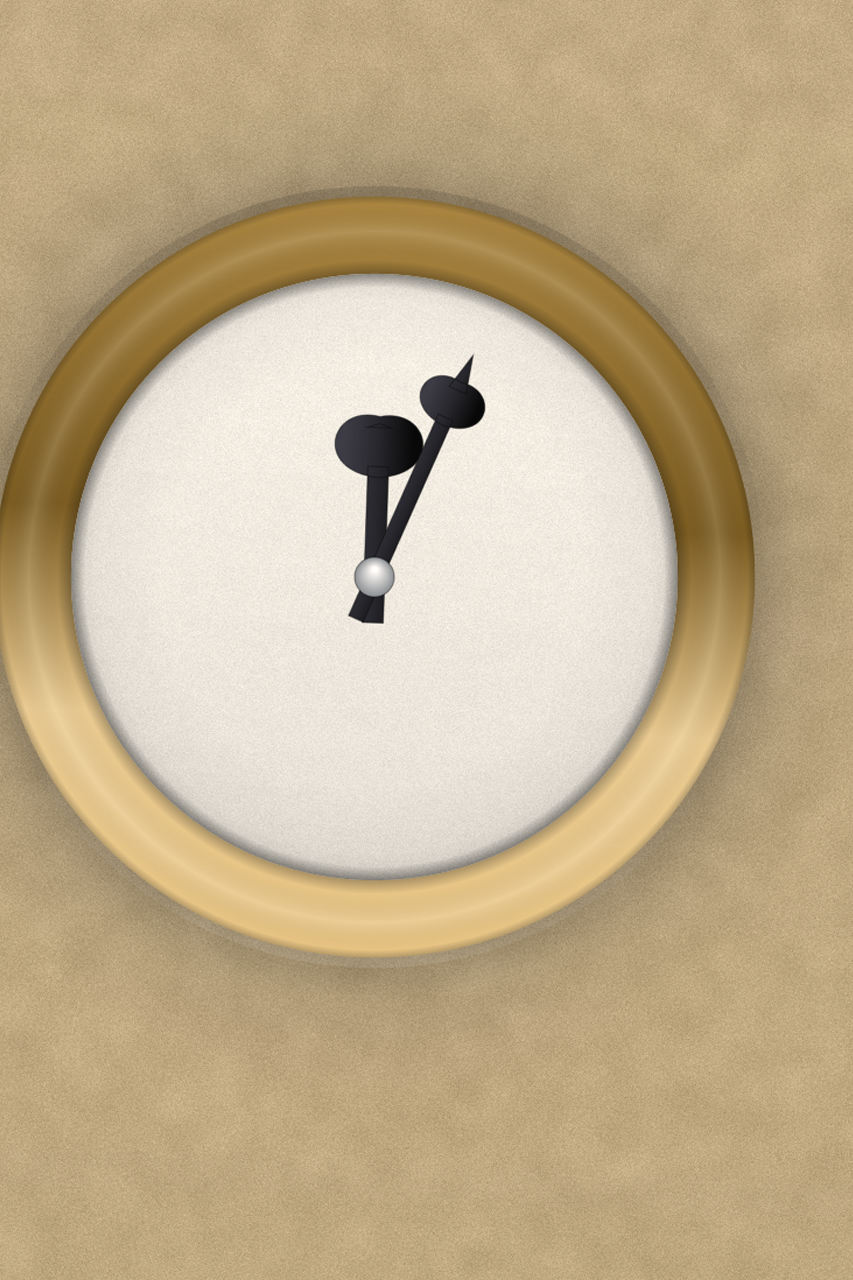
12:04
